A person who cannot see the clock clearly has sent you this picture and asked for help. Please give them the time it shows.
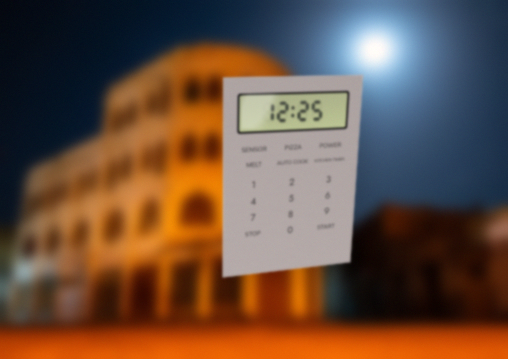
12:25
